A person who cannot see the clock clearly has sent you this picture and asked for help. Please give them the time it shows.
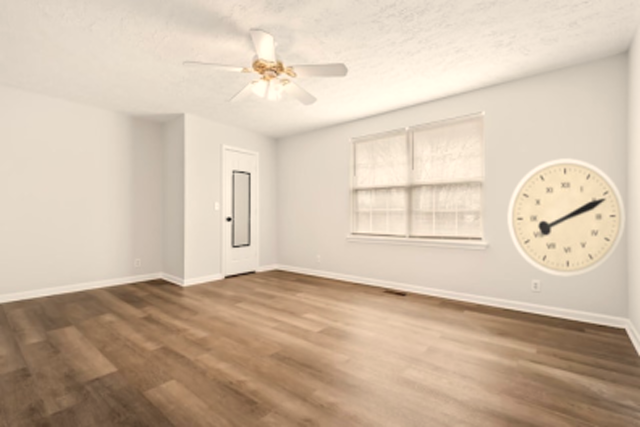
8:11
